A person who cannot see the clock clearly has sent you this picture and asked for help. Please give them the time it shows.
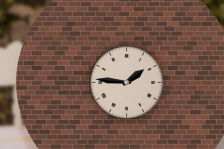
1:46
